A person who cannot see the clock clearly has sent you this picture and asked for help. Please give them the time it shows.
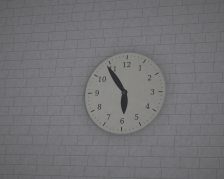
5:54
